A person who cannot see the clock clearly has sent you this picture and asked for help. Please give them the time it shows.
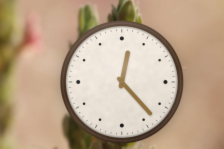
12:23
